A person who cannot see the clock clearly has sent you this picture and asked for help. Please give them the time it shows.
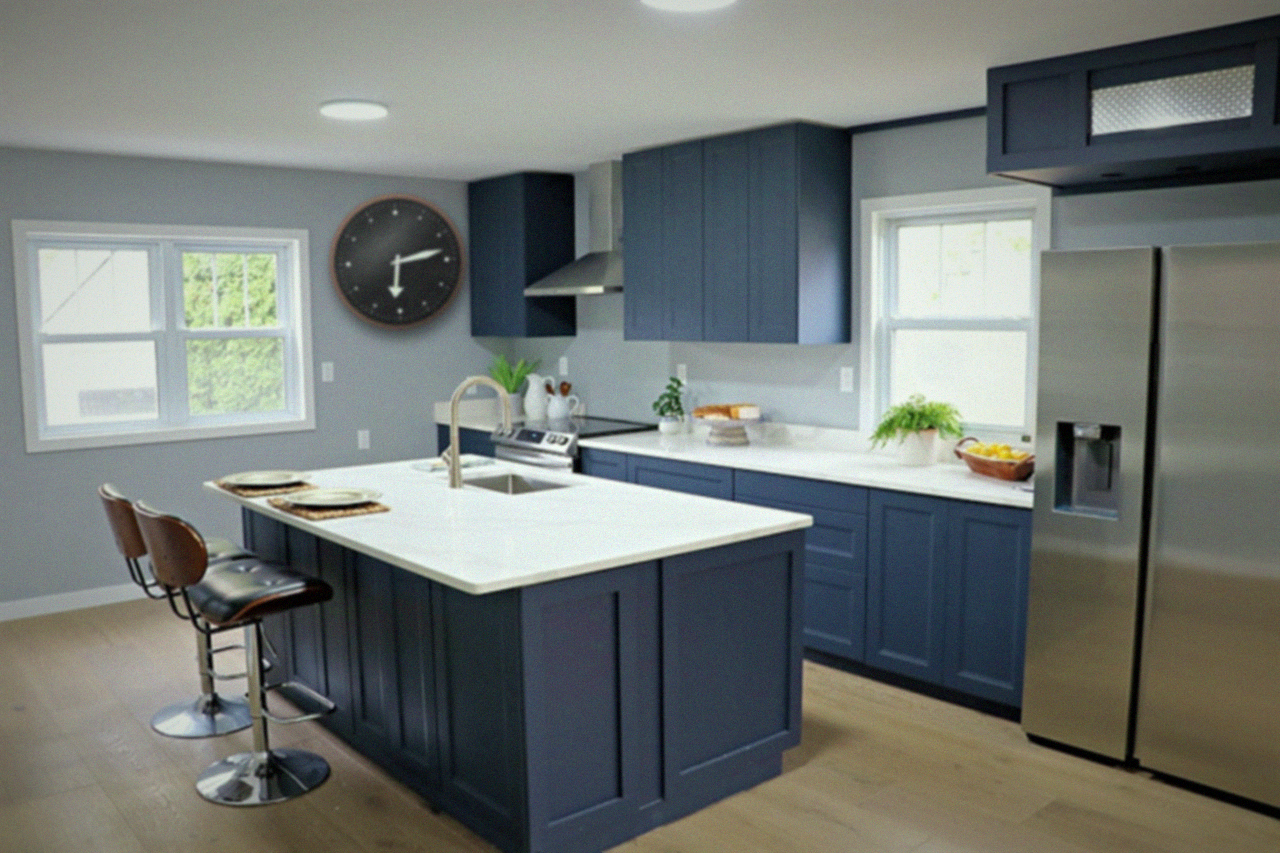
6:13
